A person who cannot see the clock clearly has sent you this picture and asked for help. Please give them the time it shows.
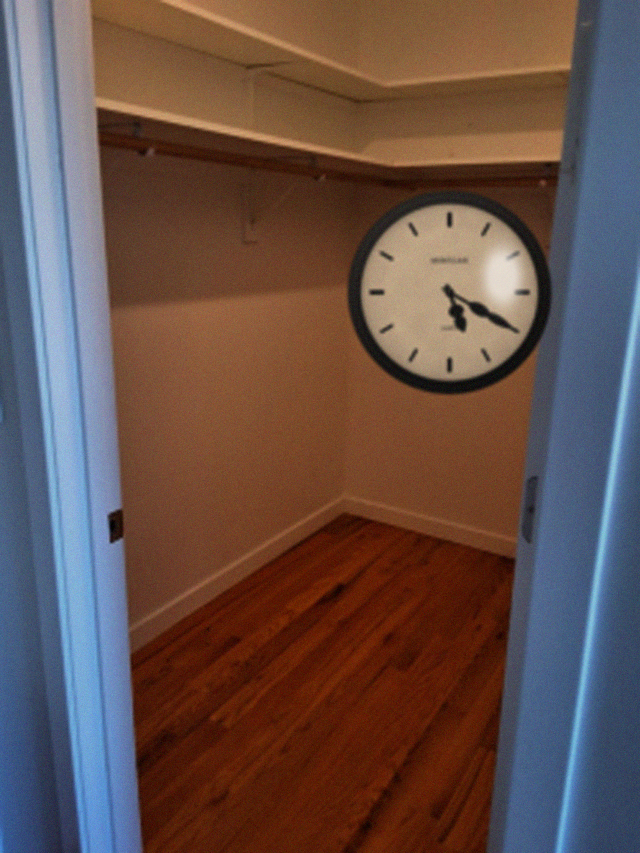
5:20
